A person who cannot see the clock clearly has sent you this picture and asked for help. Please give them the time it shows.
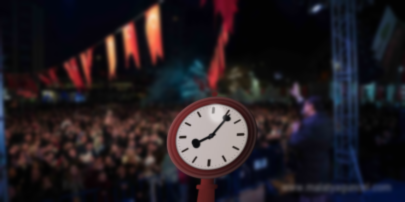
8:06
